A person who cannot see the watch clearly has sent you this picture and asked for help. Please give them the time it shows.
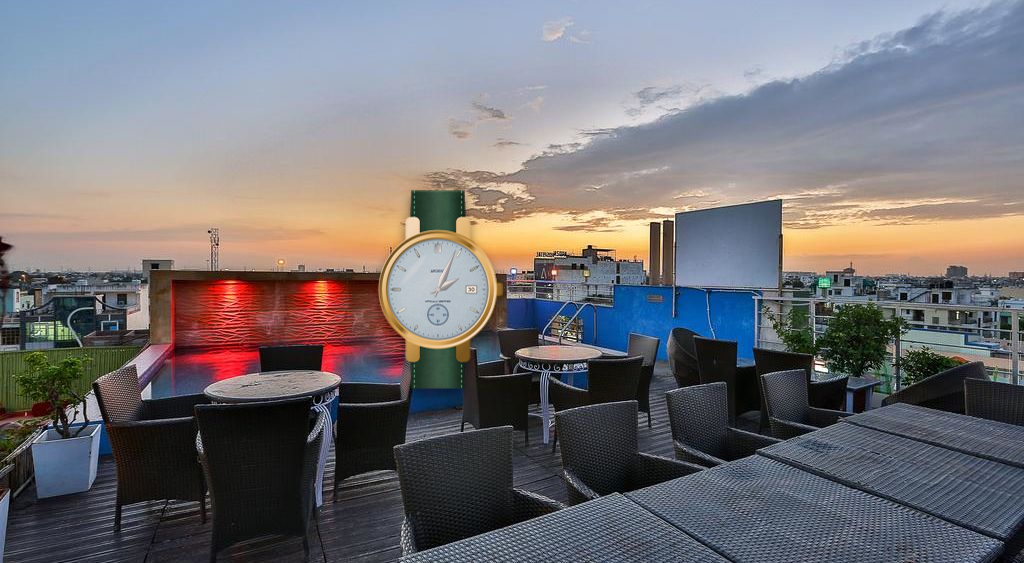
2:04
